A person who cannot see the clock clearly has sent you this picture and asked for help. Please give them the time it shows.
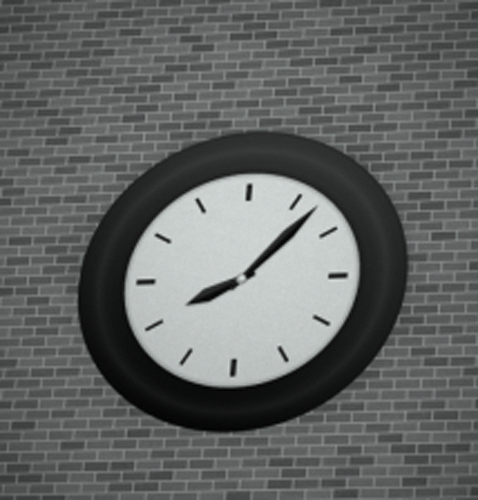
8:07
